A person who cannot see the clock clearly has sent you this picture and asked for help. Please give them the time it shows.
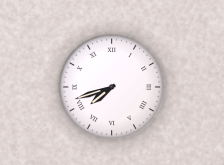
7:42
